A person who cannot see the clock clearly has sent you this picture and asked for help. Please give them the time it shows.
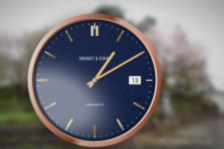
1:10
